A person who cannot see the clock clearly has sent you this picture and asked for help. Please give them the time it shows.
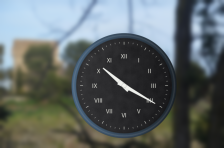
10:20
